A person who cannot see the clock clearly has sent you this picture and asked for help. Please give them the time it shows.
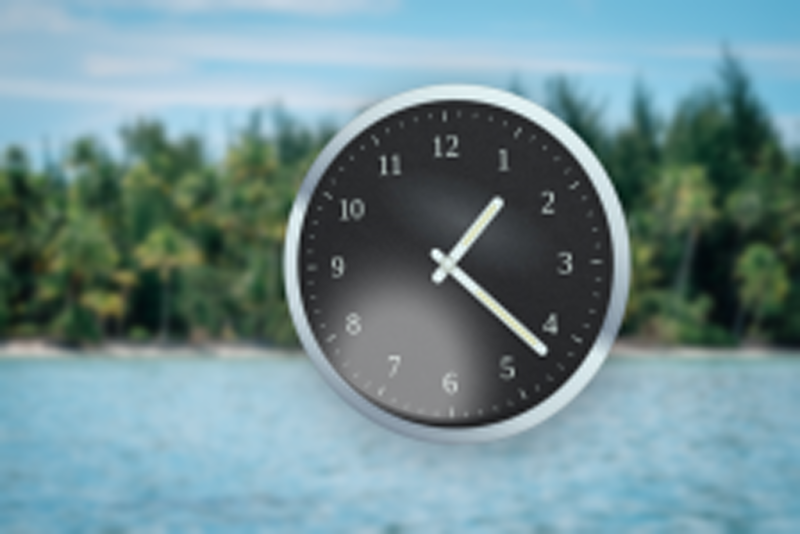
1:22
